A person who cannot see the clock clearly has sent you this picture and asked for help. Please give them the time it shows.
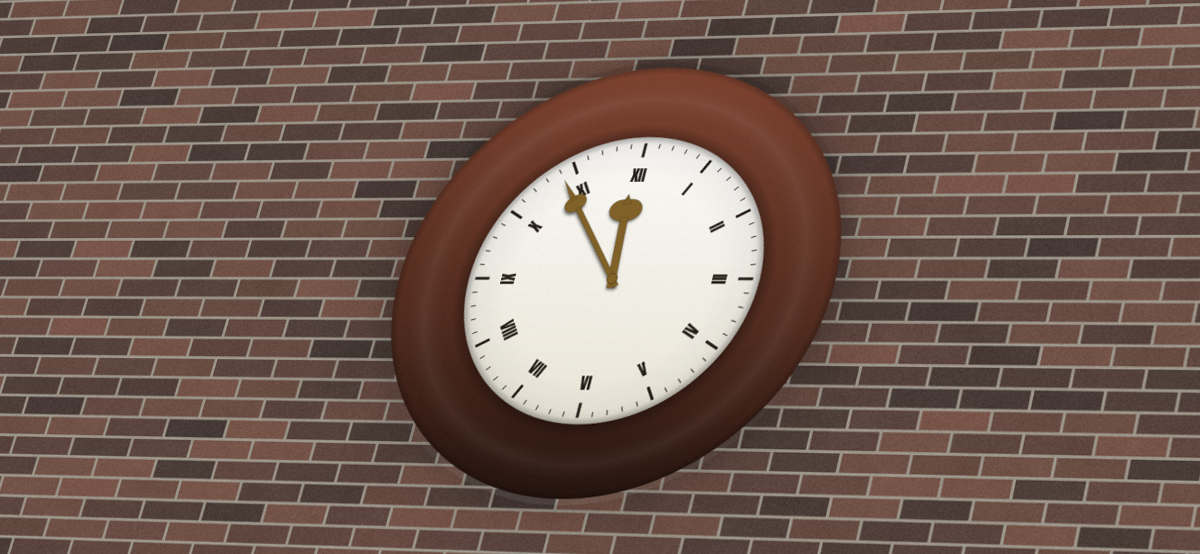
11:54
